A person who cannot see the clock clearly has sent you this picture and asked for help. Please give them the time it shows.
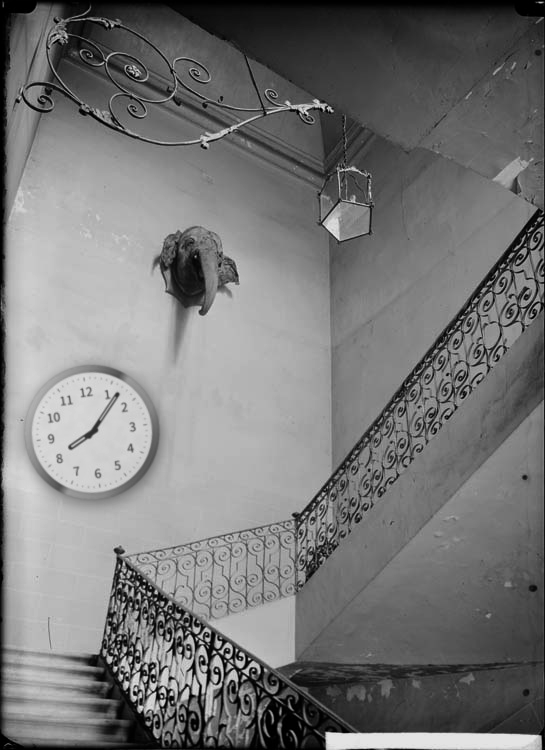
8:07
